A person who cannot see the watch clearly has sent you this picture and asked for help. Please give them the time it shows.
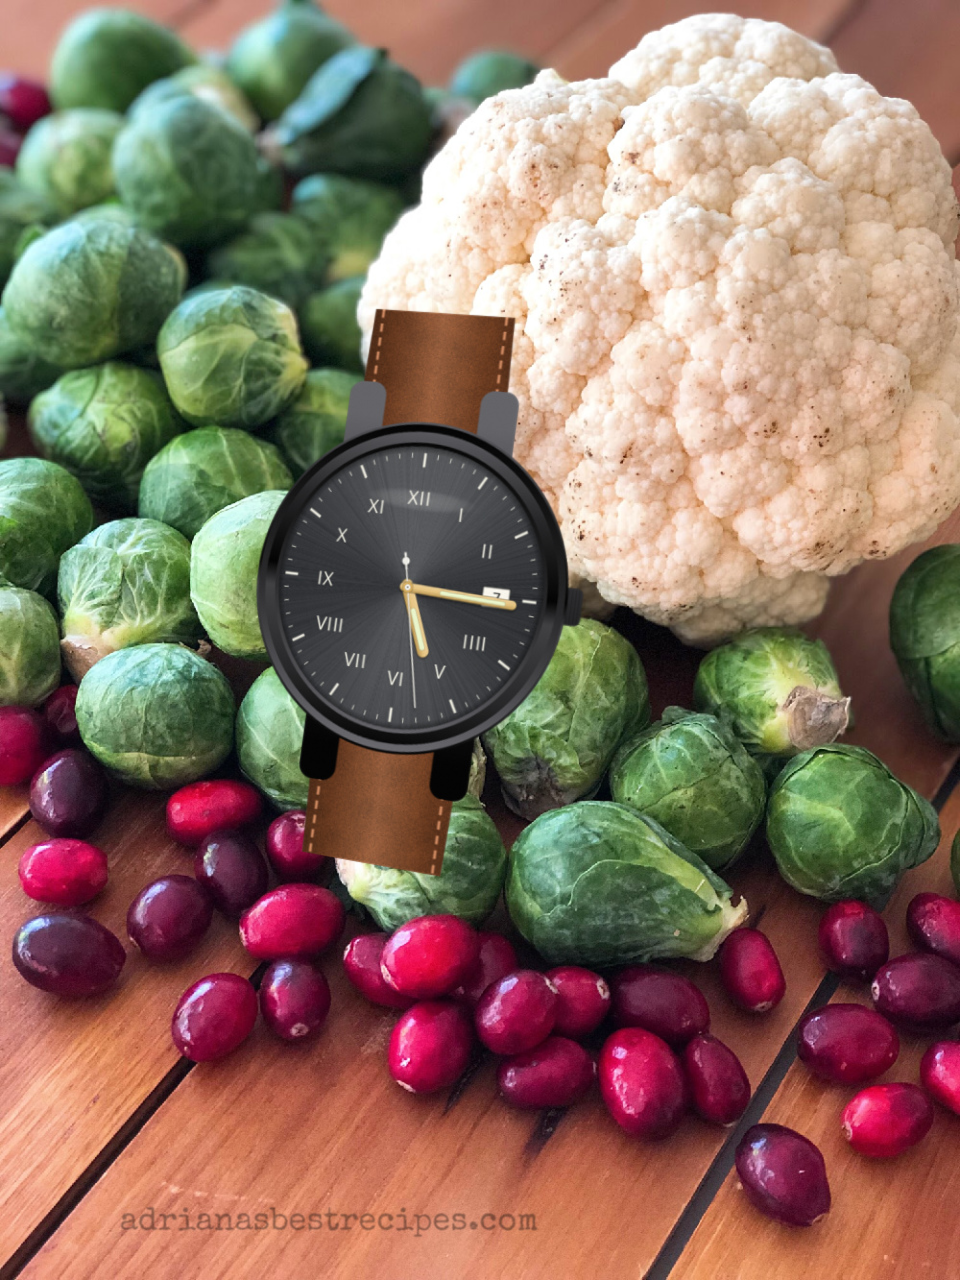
5:15:28
